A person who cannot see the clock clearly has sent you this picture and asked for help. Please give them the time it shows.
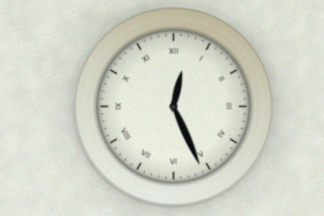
12:26
